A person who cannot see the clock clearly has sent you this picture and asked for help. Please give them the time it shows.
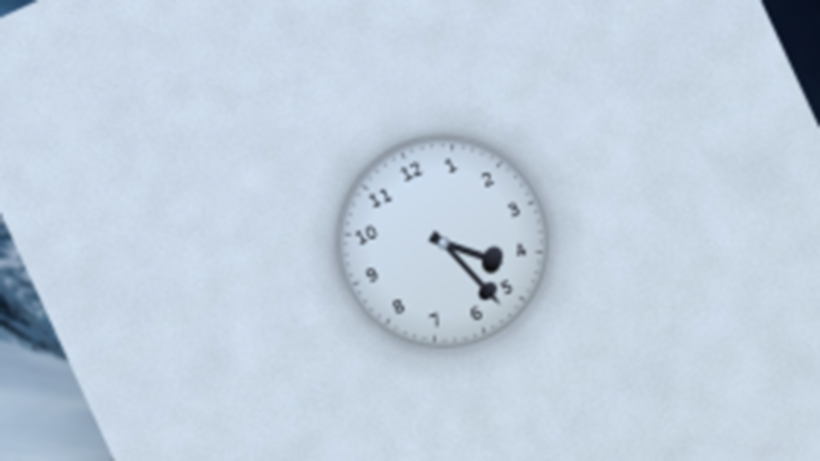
4:27
